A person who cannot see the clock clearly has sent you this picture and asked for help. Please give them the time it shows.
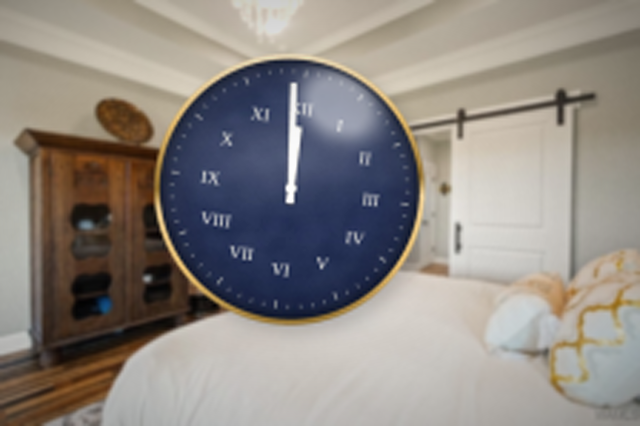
11:59
